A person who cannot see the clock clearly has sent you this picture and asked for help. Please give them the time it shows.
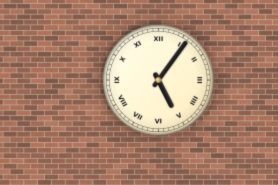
5:06
